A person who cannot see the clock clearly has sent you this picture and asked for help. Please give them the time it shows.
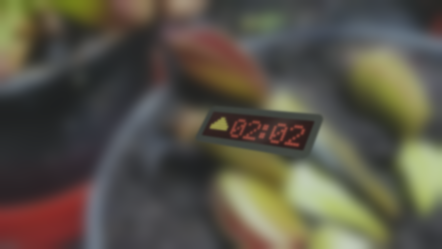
2:02
